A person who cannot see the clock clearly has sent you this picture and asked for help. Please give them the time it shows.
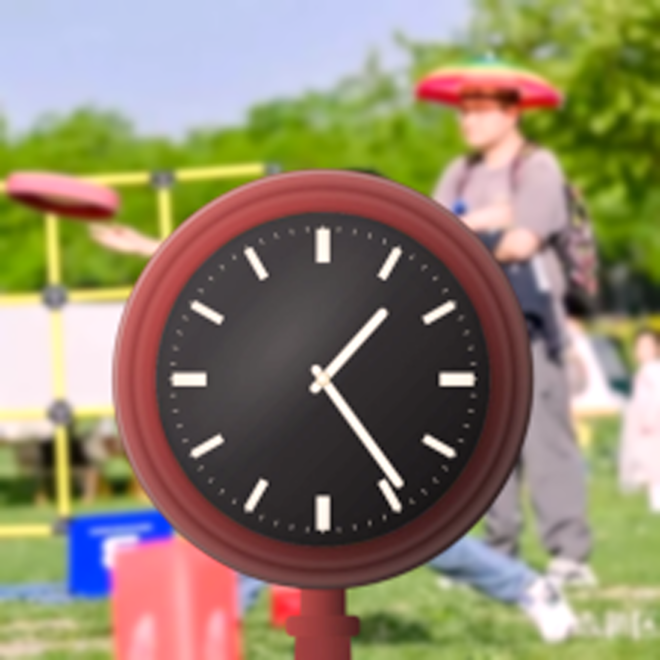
1:24
